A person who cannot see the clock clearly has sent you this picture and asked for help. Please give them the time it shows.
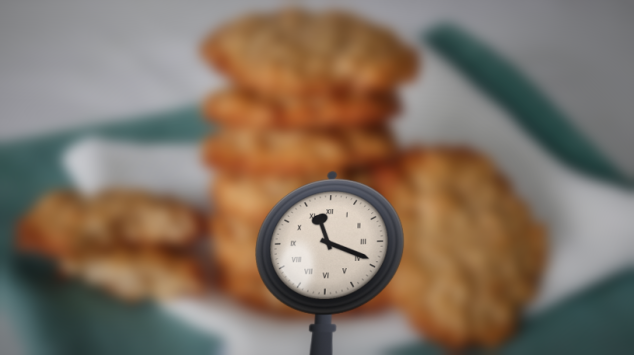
11:19
